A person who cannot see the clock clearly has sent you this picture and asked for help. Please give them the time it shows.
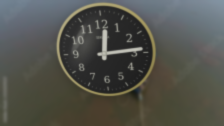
12:14
